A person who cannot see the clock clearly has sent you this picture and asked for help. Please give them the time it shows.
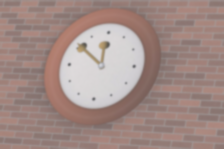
11:51
